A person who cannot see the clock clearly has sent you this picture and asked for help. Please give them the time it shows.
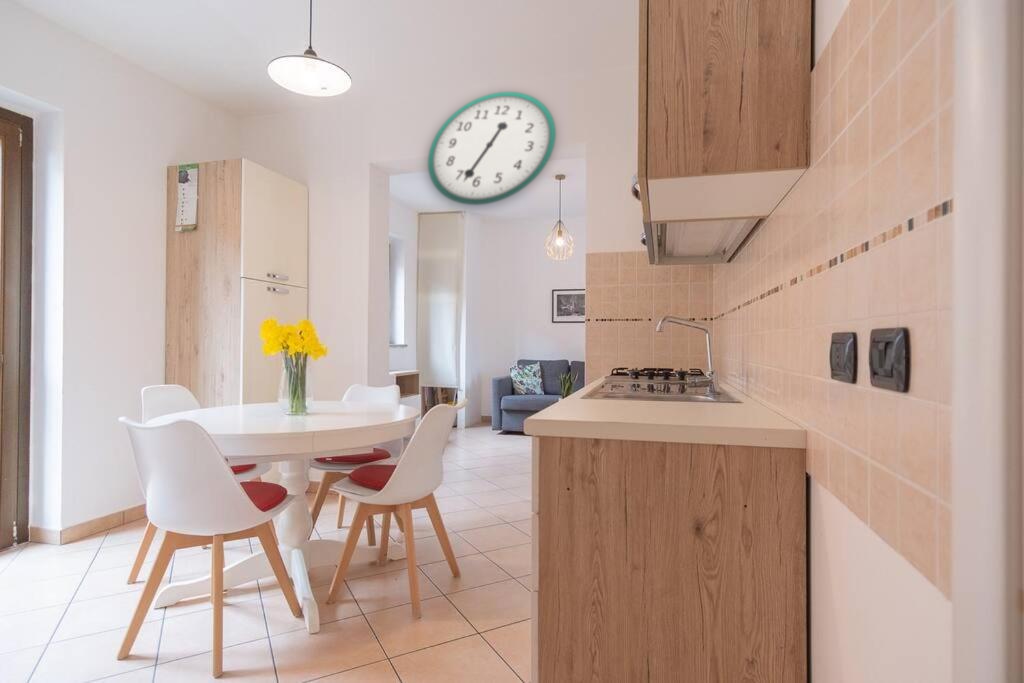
12:33
